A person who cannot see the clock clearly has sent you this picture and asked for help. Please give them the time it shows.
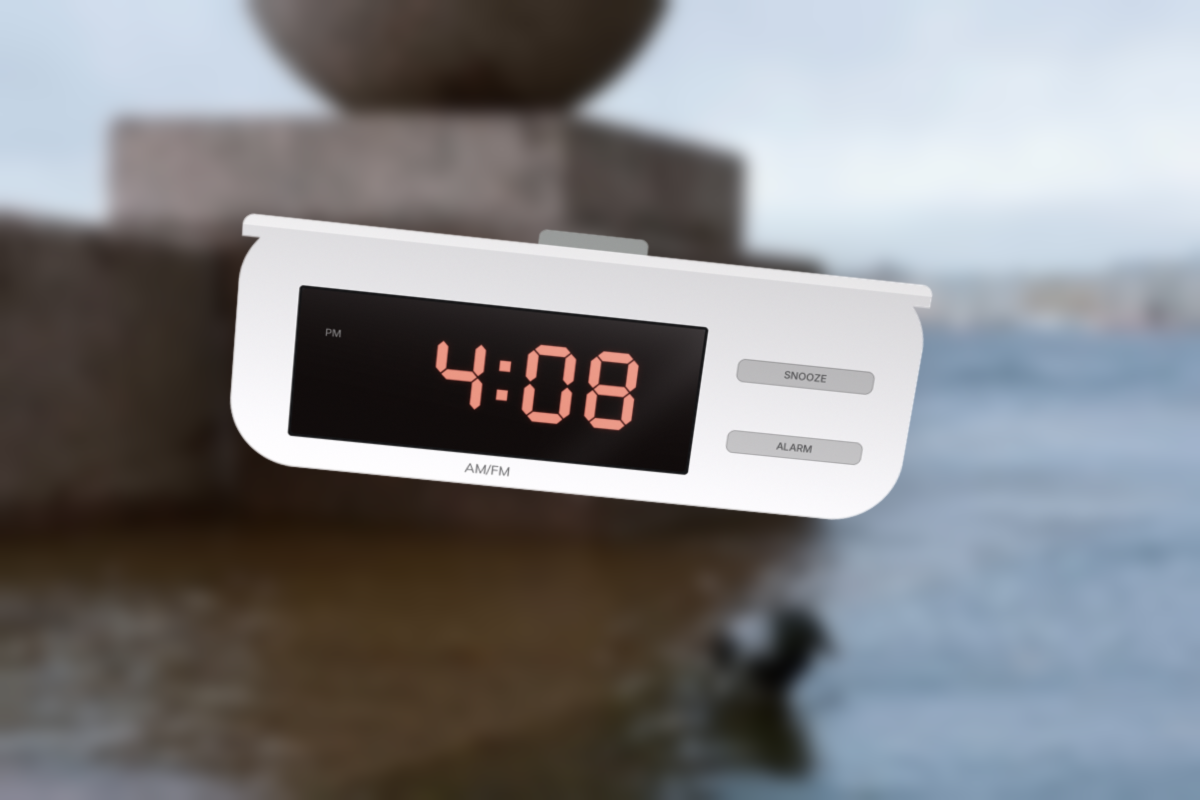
4:08
